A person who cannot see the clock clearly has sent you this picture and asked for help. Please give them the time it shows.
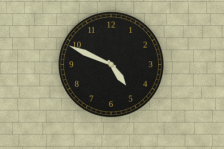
4:49
